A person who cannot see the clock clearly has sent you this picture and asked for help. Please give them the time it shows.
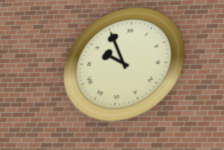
9:55
